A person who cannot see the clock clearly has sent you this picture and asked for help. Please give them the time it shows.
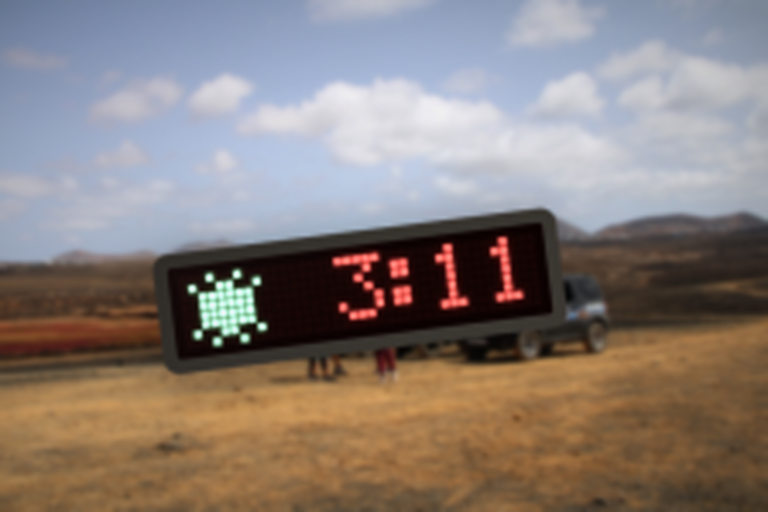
3:11
